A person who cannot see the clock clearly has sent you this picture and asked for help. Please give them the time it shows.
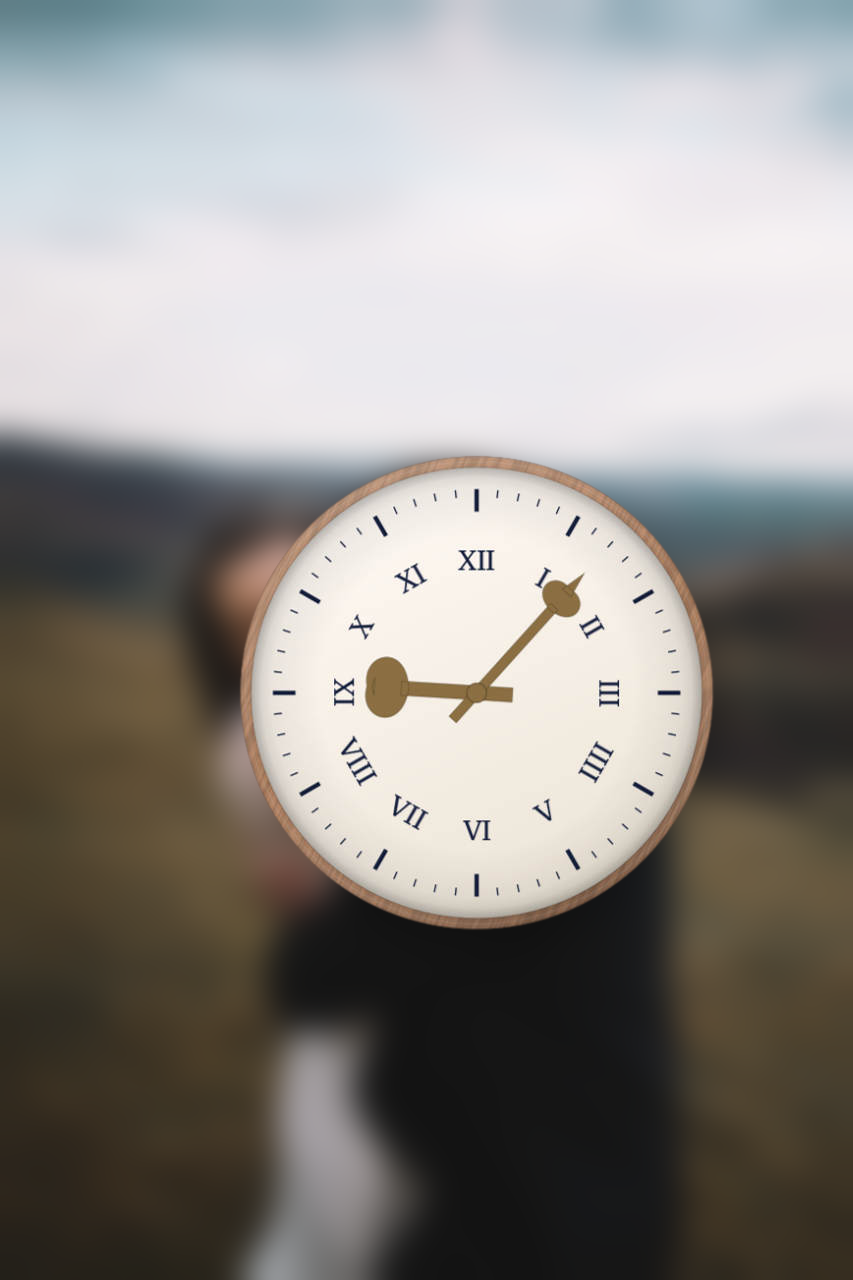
9:07
